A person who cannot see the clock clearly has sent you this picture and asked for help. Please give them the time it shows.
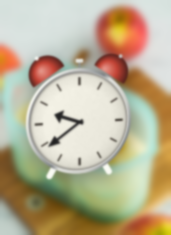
9:39
